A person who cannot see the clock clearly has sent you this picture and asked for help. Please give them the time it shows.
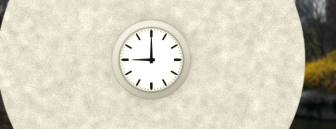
9:00
